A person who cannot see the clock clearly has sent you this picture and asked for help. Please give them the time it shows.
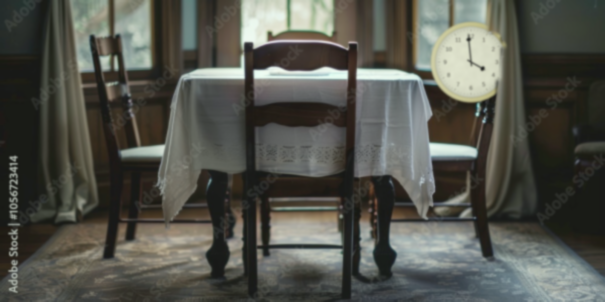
3:59
